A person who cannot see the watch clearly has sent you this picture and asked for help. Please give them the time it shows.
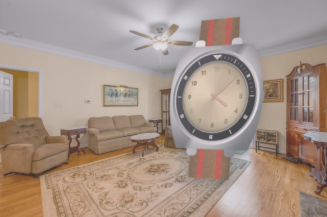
4:08
